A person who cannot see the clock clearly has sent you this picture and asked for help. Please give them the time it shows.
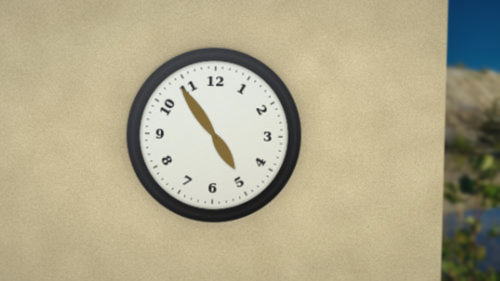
4:54
